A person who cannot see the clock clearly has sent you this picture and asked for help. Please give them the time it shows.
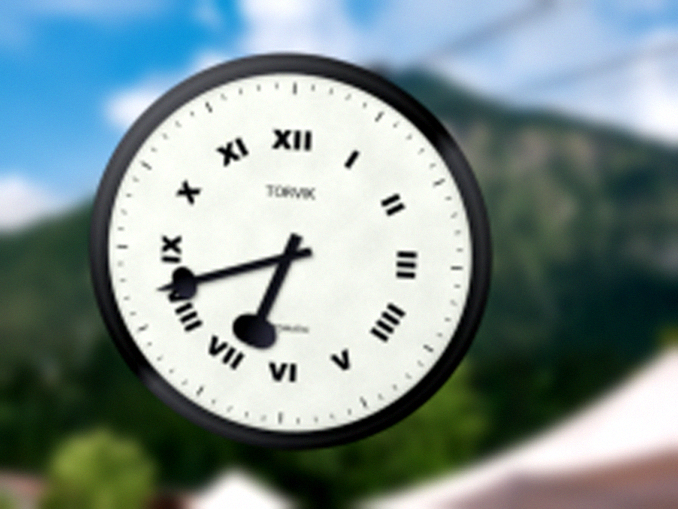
6:42
